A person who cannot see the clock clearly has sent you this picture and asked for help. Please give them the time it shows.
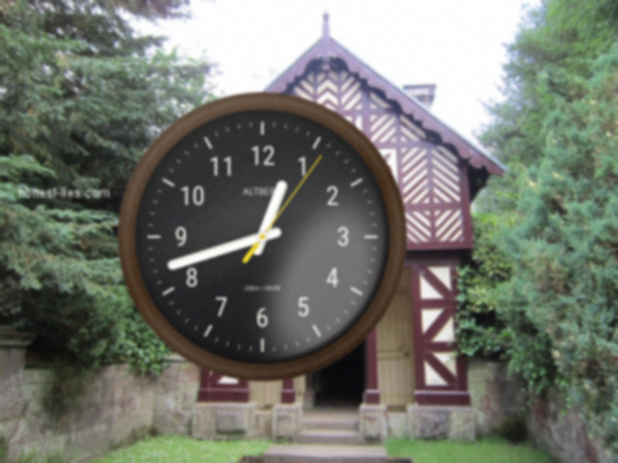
12:42:06
